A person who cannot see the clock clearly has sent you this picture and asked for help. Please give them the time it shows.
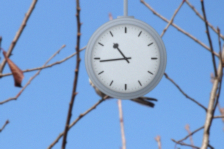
10:44
